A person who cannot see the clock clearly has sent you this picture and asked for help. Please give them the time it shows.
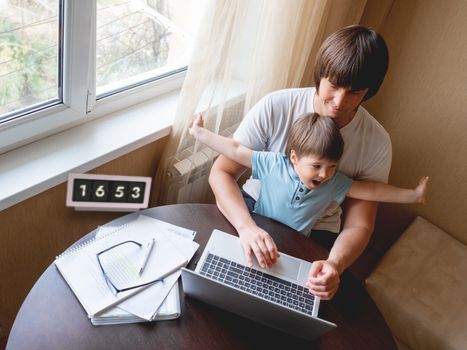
16:53
